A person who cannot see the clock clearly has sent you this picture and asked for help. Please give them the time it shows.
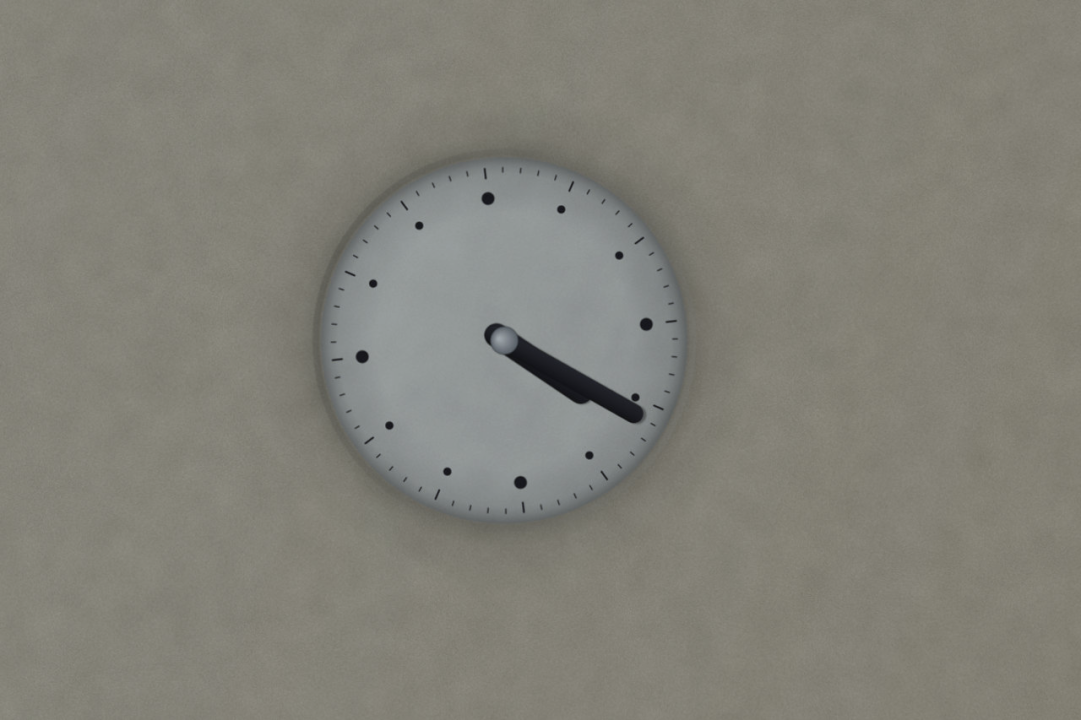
4:21
